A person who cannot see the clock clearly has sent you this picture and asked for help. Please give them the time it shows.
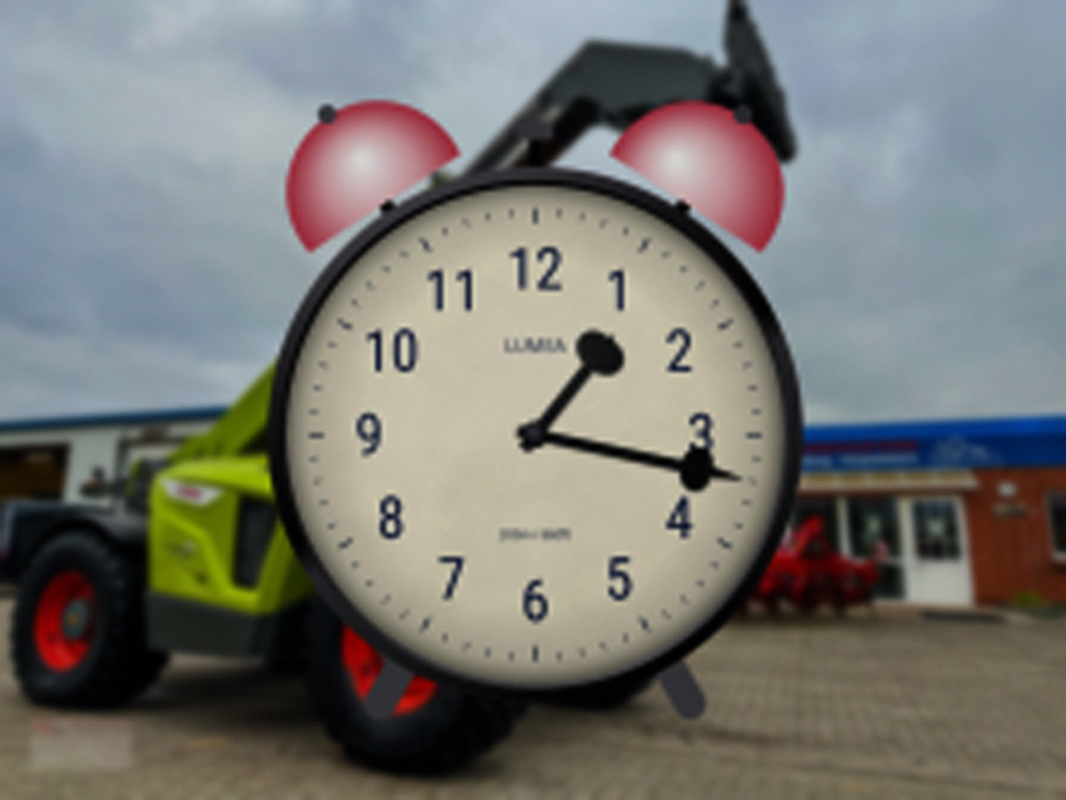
1:17
